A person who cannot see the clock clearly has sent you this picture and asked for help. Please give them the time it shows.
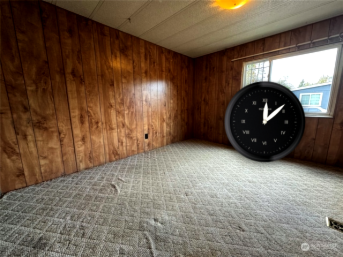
12:08
